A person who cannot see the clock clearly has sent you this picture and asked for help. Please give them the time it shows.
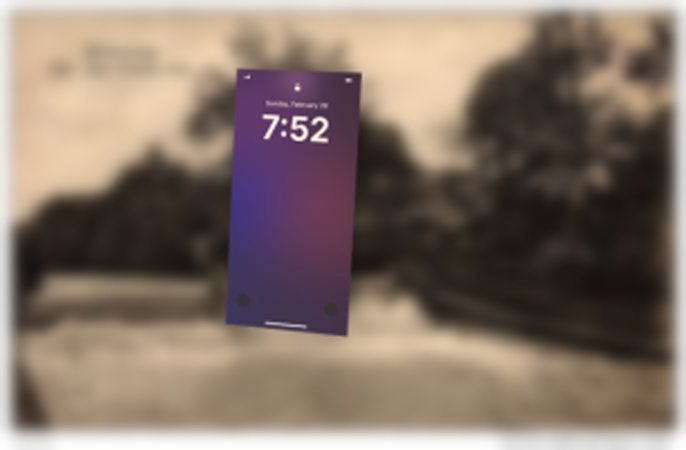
7:52
